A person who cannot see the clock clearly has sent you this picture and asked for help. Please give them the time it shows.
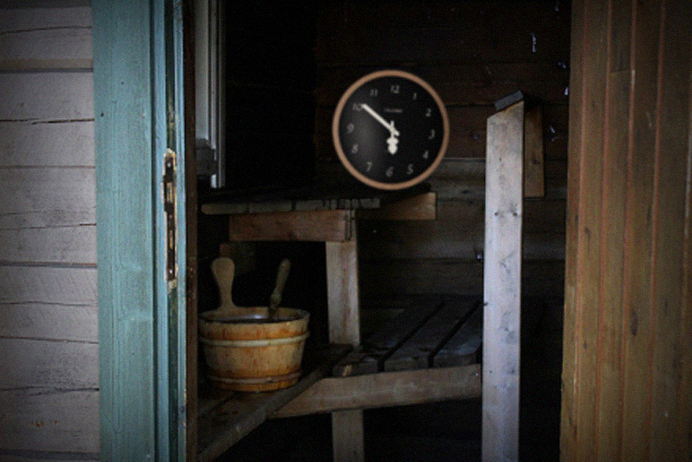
5:51
